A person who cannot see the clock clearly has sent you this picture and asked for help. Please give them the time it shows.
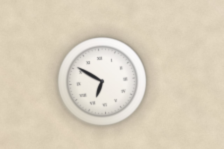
6:51
